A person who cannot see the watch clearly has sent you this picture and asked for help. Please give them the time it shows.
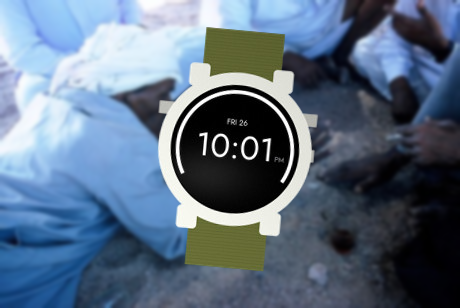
10:01
